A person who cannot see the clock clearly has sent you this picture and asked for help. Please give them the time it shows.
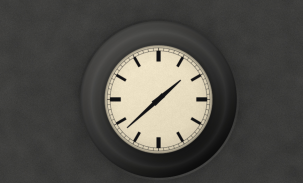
1:38
